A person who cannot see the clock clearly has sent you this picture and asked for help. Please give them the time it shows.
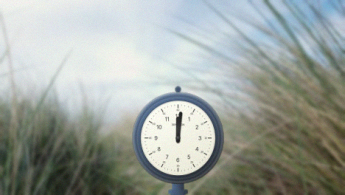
12:01
